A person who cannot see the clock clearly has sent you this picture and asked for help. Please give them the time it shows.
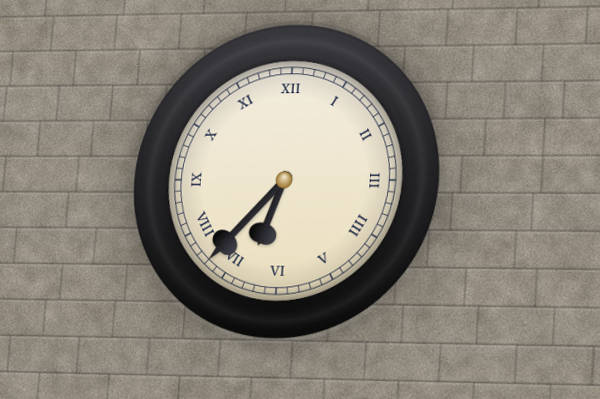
6:37
